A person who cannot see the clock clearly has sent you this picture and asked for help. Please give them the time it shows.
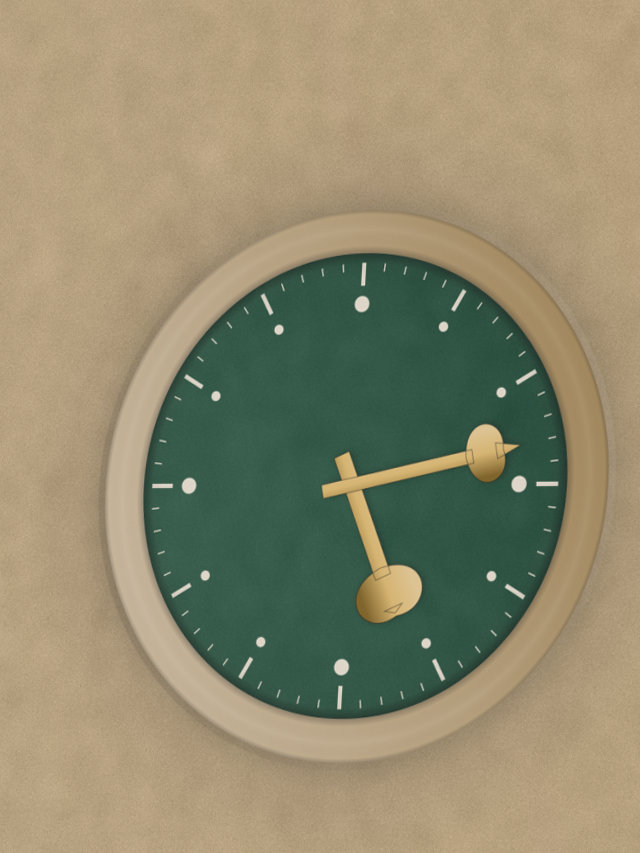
5:13
